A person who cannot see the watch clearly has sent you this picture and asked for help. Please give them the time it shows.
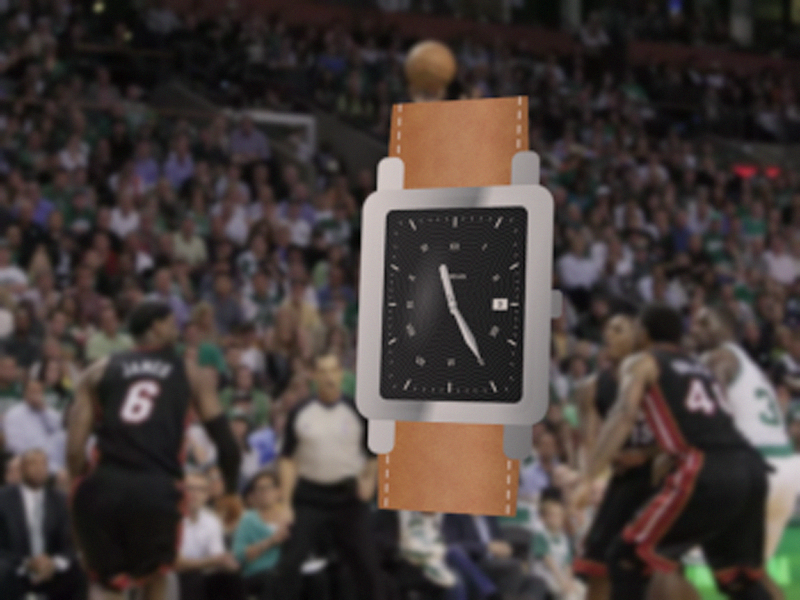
11:25
